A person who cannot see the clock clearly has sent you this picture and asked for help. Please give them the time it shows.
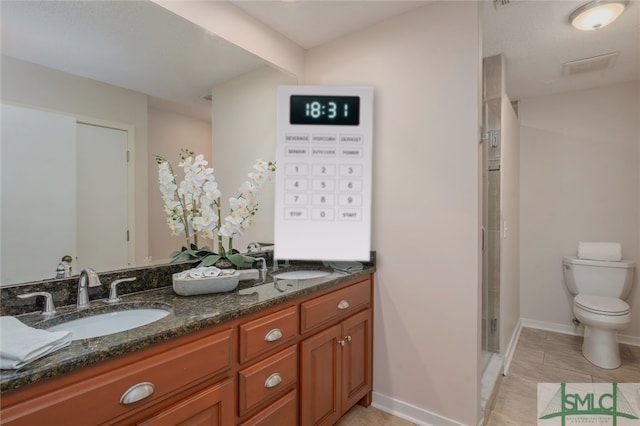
18:31
